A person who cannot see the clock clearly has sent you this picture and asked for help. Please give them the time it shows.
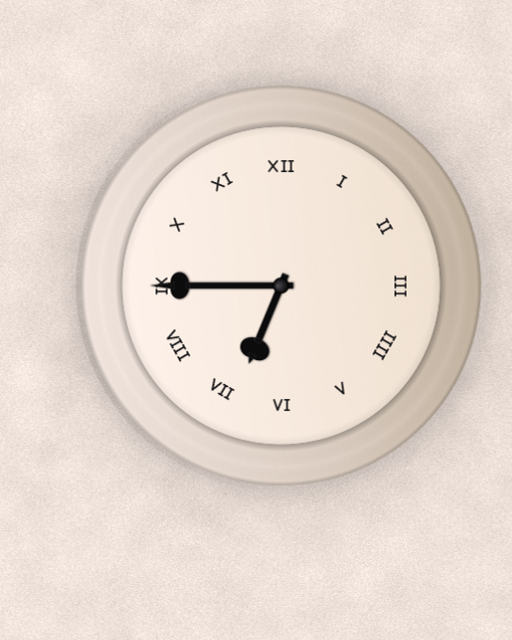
6:45
